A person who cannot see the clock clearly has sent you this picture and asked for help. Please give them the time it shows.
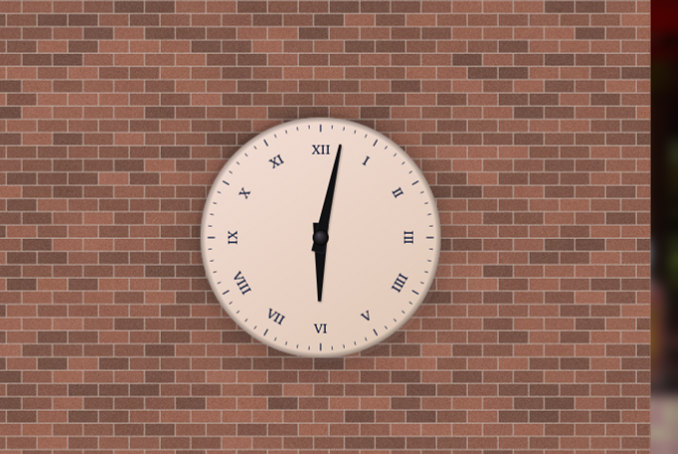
6:02
